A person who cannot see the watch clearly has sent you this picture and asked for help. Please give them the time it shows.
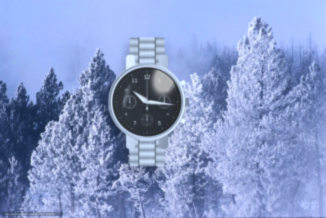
10:16
